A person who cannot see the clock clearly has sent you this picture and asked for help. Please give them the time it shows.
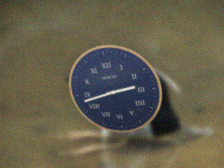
2:43
